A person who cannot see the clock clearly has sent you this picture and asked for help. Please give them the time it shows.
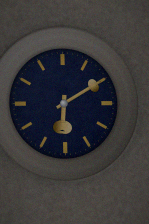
6:10
